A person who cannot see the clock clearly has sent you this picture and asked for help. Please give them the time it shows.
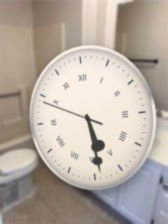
5:28:49
